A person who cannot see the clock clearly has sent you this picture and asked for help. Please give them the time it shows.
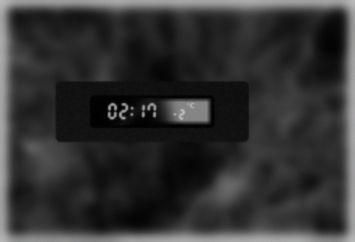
2:17
